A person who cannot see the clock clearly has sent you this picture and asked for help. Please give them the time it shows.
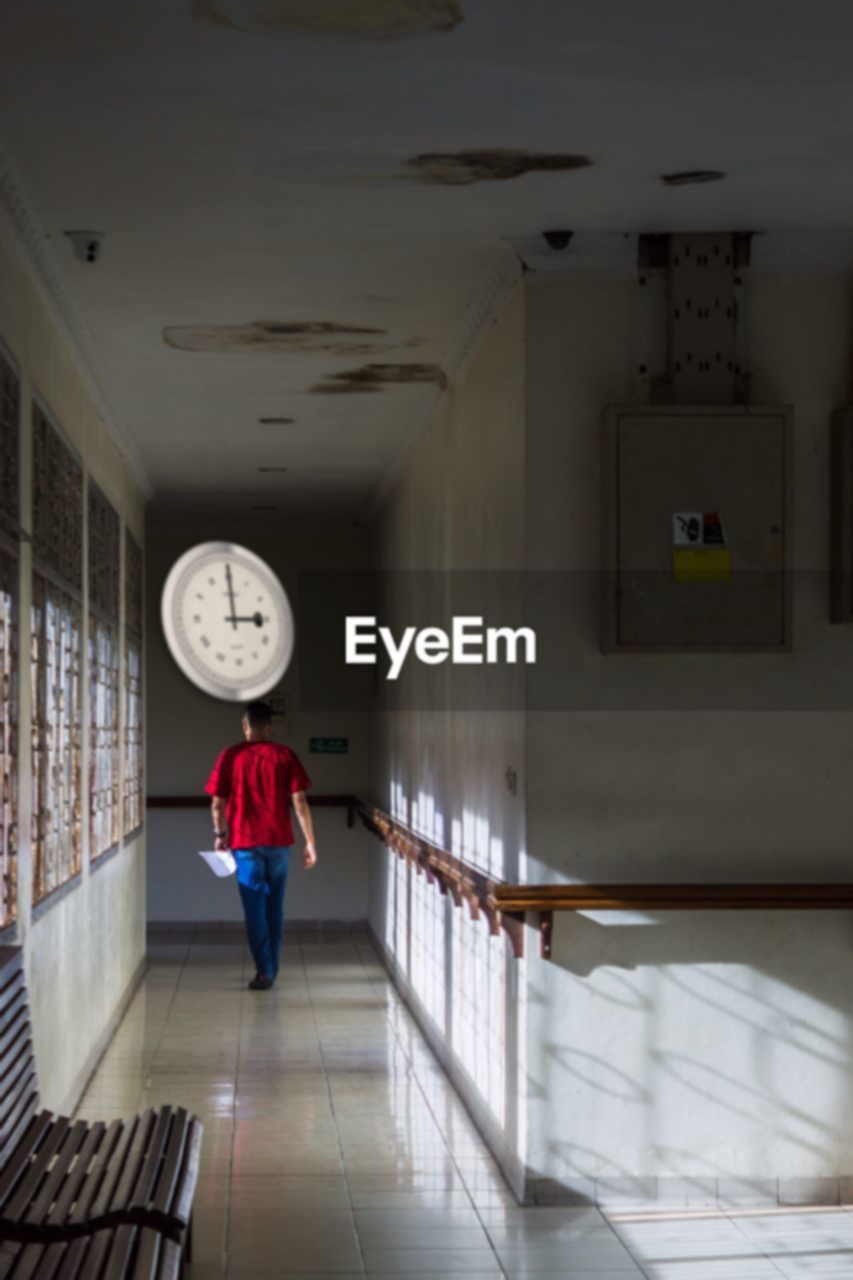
3:00
